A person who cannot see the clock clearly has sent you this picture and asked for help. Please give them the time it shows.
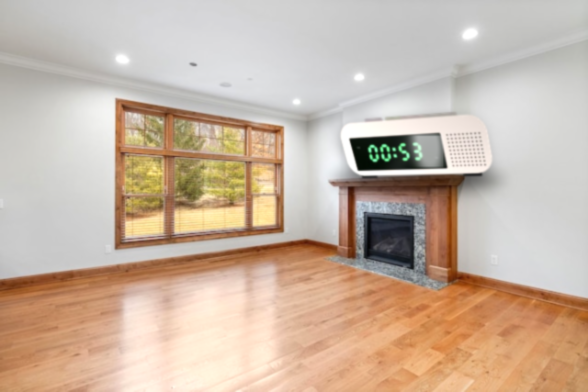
0:53
